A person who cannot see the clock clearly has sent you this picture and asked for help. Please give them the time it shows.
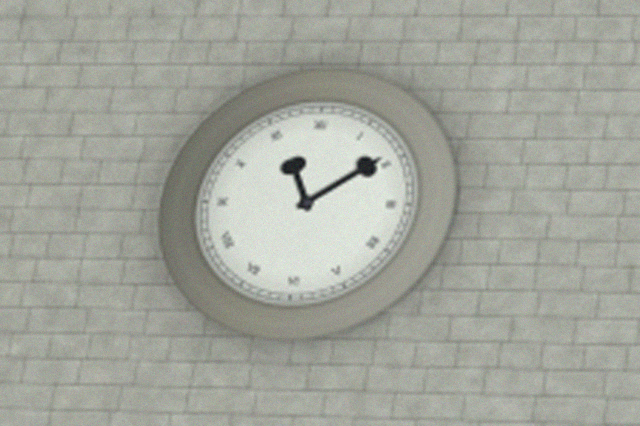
11:09
